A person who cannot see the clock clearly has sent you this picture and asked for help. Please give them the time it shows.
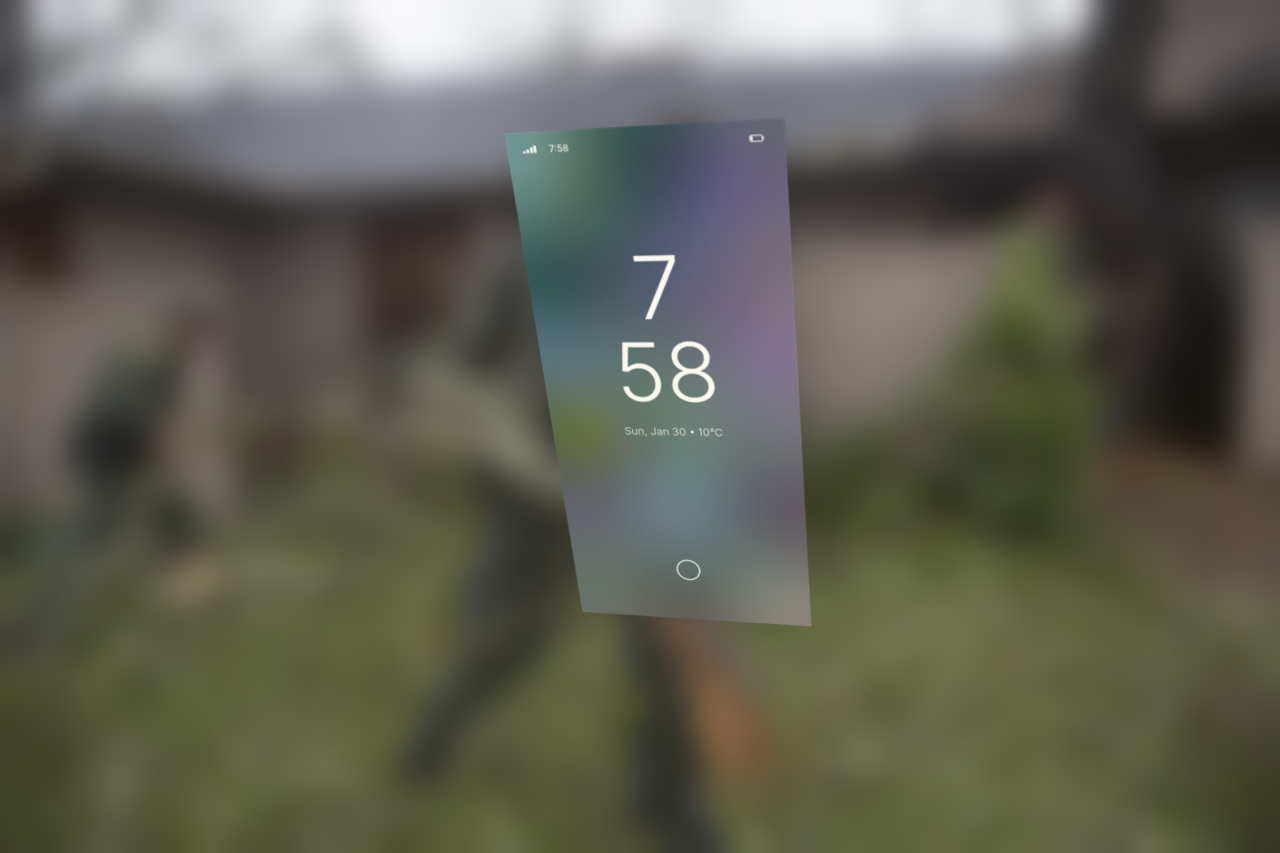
7:58
